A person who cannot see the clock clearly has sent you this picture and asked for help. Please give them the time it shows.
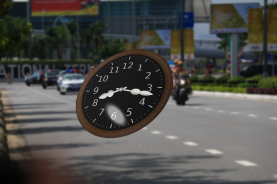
8:17
